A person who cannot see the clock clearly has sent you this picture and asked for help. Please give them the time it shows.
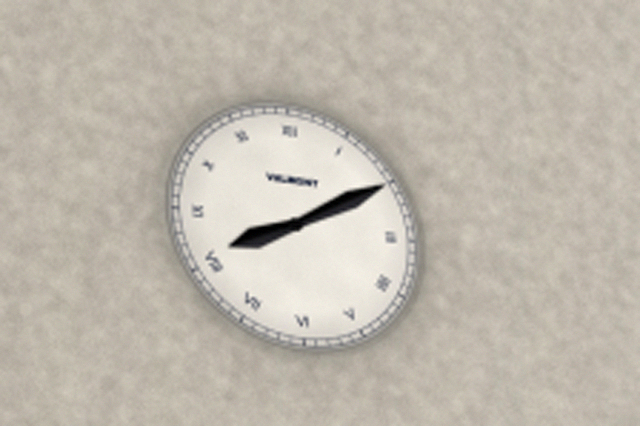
8:10
